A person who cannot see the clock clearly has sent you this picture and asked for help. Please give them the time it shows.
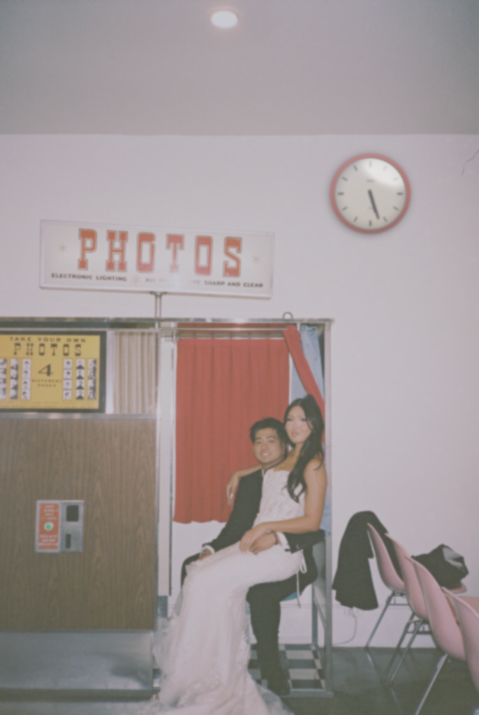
5:27
